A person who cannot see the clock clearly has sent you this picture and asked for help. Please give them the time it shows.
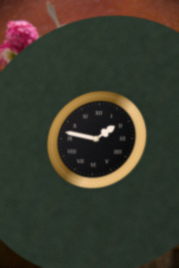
1:47
